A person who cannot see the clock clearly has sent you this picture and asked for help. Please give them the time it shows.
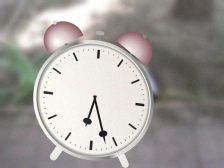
6:27
